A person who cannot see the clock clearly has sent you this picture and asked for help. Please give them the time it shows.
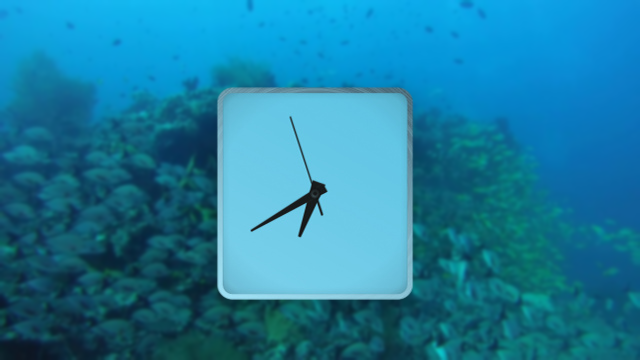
6:39:57
